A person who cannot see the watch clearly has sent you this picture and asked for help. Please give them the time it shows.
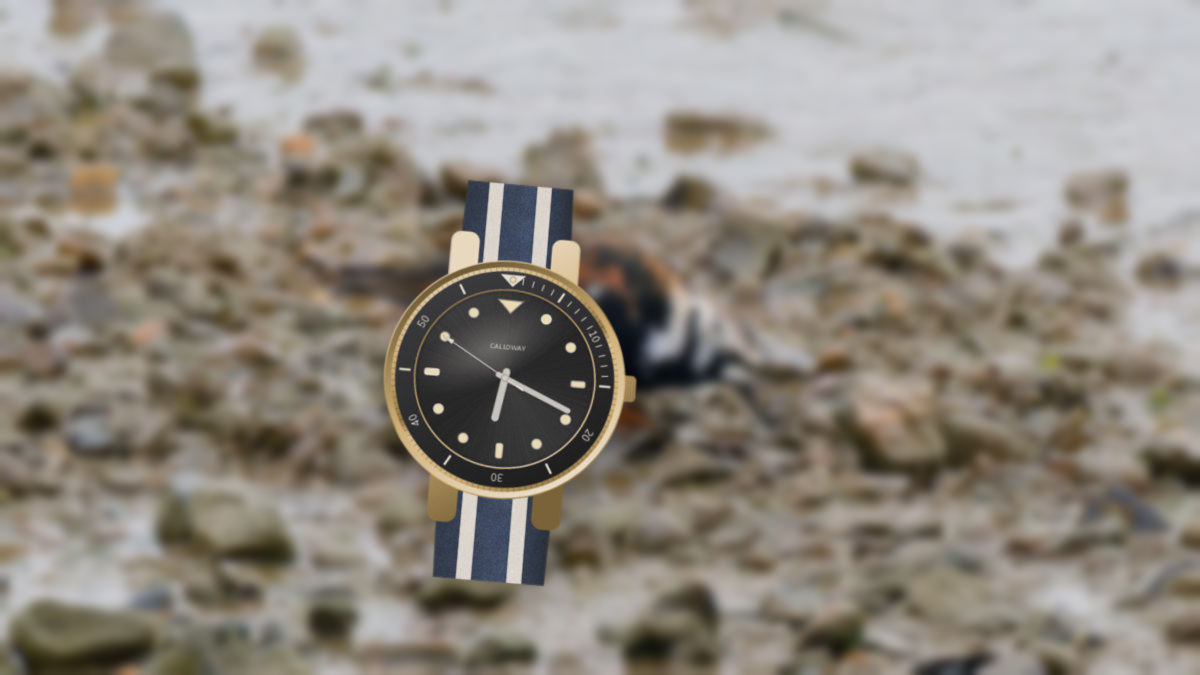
6:18:50
